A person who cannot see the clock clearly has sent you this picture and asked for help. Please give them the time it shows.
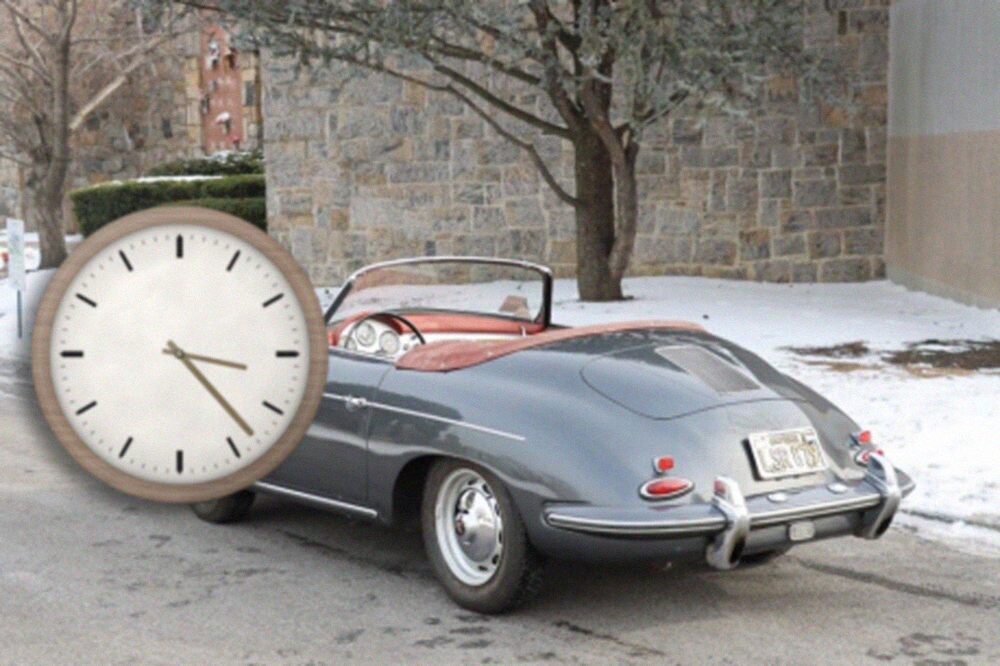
3:23
